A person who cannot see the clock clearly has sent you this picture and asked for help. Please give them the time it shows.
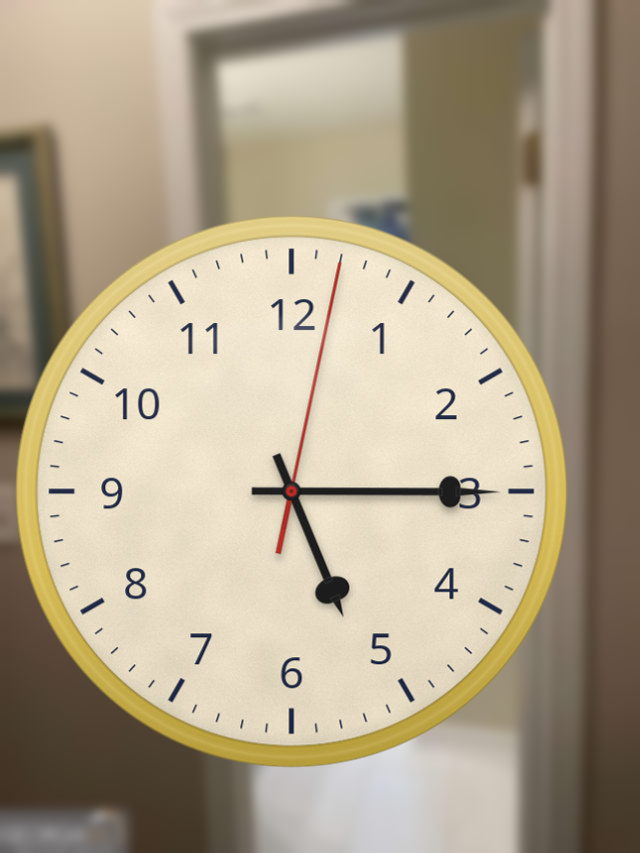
5:15:02
